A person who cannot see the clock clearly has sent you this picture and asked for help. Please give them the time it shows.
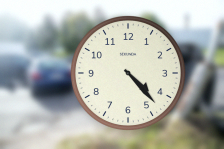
4:23
